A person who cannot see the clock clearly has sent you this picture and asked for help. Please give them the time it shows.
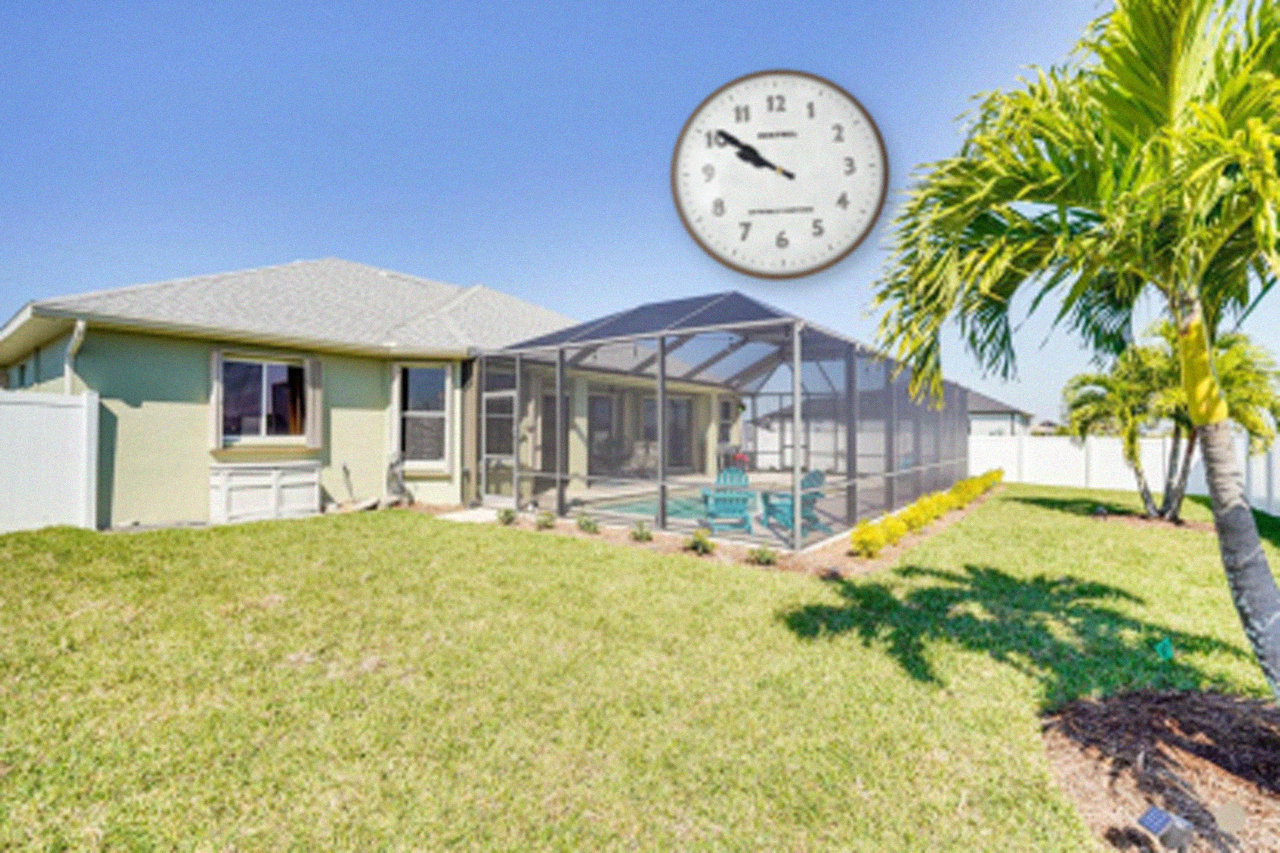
9:51
